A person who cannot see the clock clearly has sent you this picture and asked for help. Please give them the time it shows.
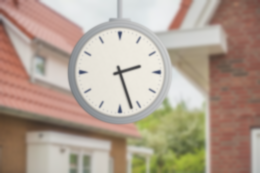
2:27
